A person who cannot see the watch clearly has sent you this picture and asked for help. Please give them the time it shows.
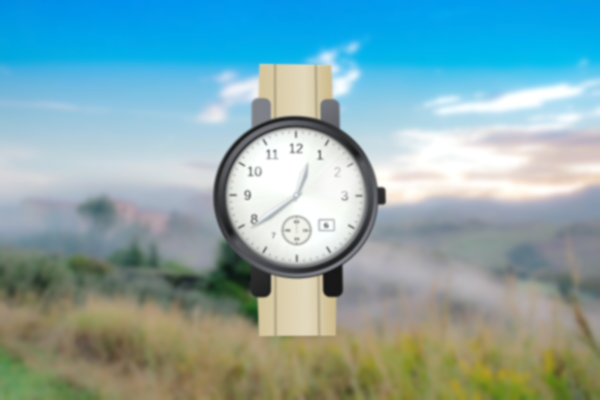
12:39
